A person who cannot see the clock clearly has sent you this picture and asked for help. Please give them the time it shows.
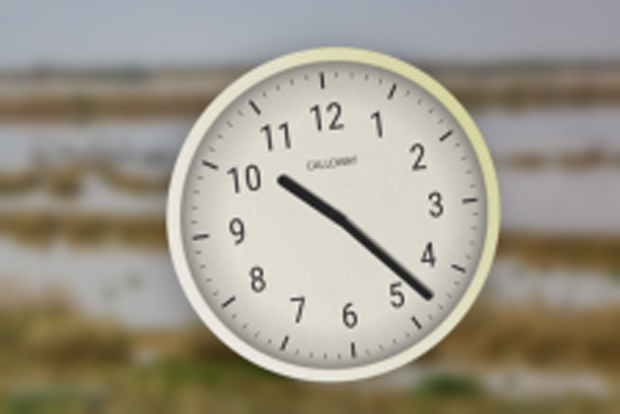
10:23
